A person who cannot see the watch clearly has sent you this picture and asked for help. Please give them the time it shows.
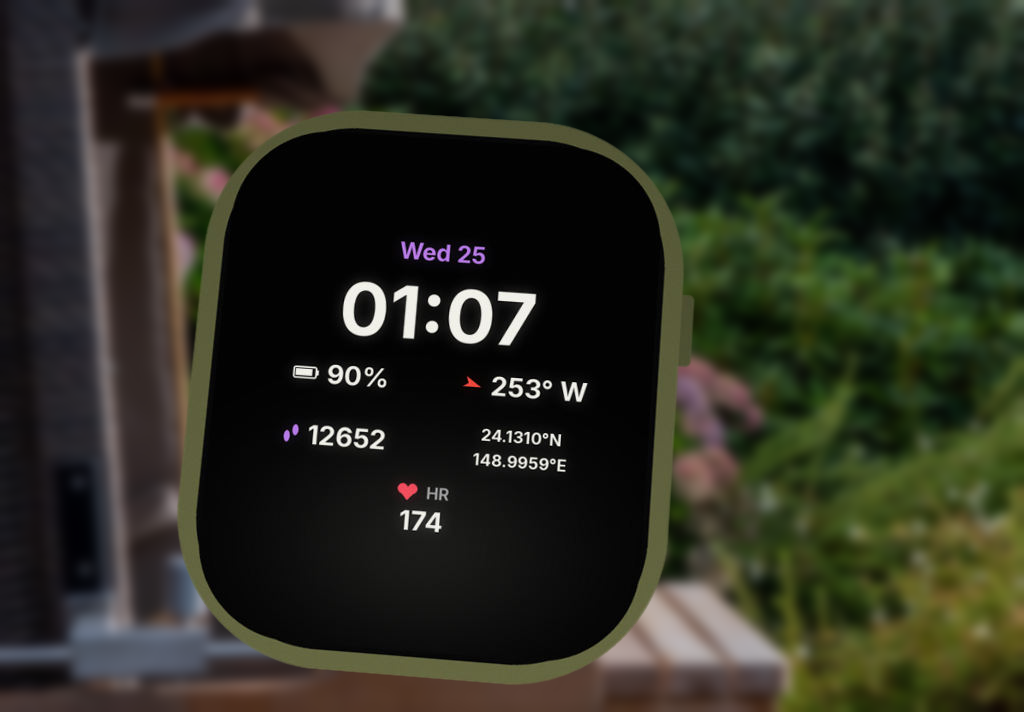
1:07
